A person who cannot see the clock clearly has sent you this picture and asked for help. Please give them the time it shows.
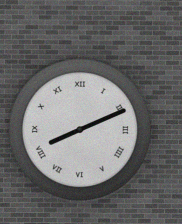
8:11
